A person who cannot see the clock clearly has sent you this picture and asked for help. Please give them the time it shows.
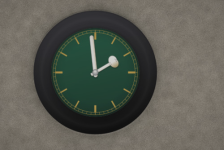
1:59
